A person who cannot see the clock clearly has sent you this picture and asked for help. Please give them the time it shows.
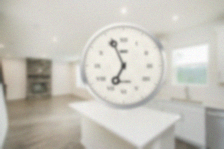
6:56
